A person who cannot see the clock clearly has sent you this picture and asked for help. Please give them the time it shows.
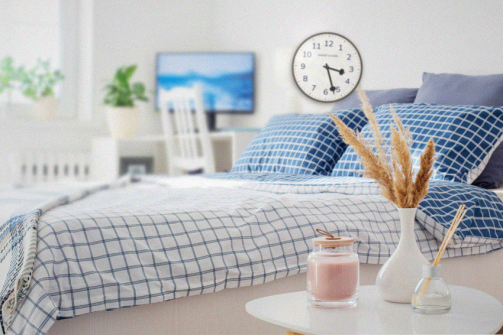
3:27
